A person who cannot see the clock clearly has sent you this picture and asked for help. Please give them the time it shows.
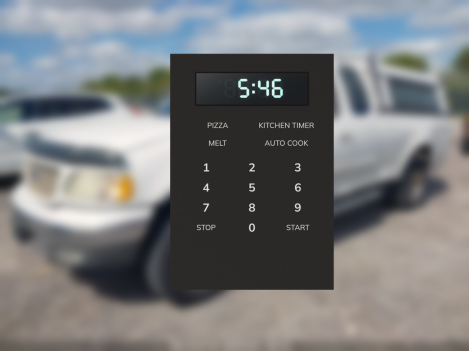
5:46
